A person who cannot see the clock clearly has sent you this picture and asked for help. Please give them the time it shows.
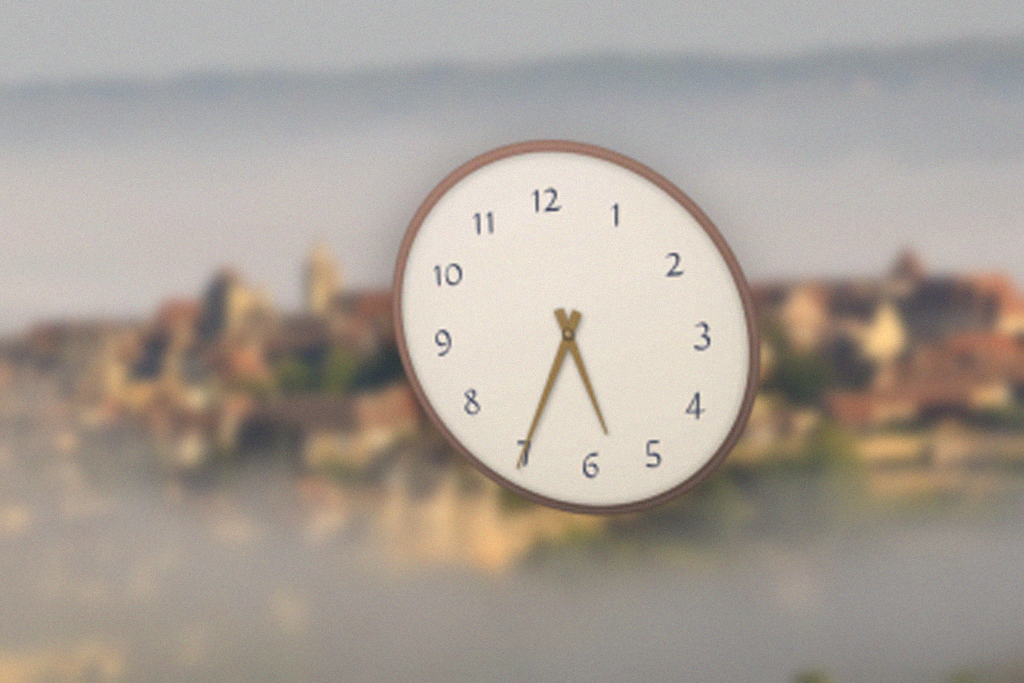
5:35
